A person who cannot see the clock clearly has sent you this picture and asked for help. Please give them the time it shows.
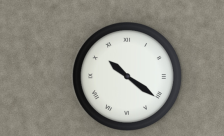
10:21
